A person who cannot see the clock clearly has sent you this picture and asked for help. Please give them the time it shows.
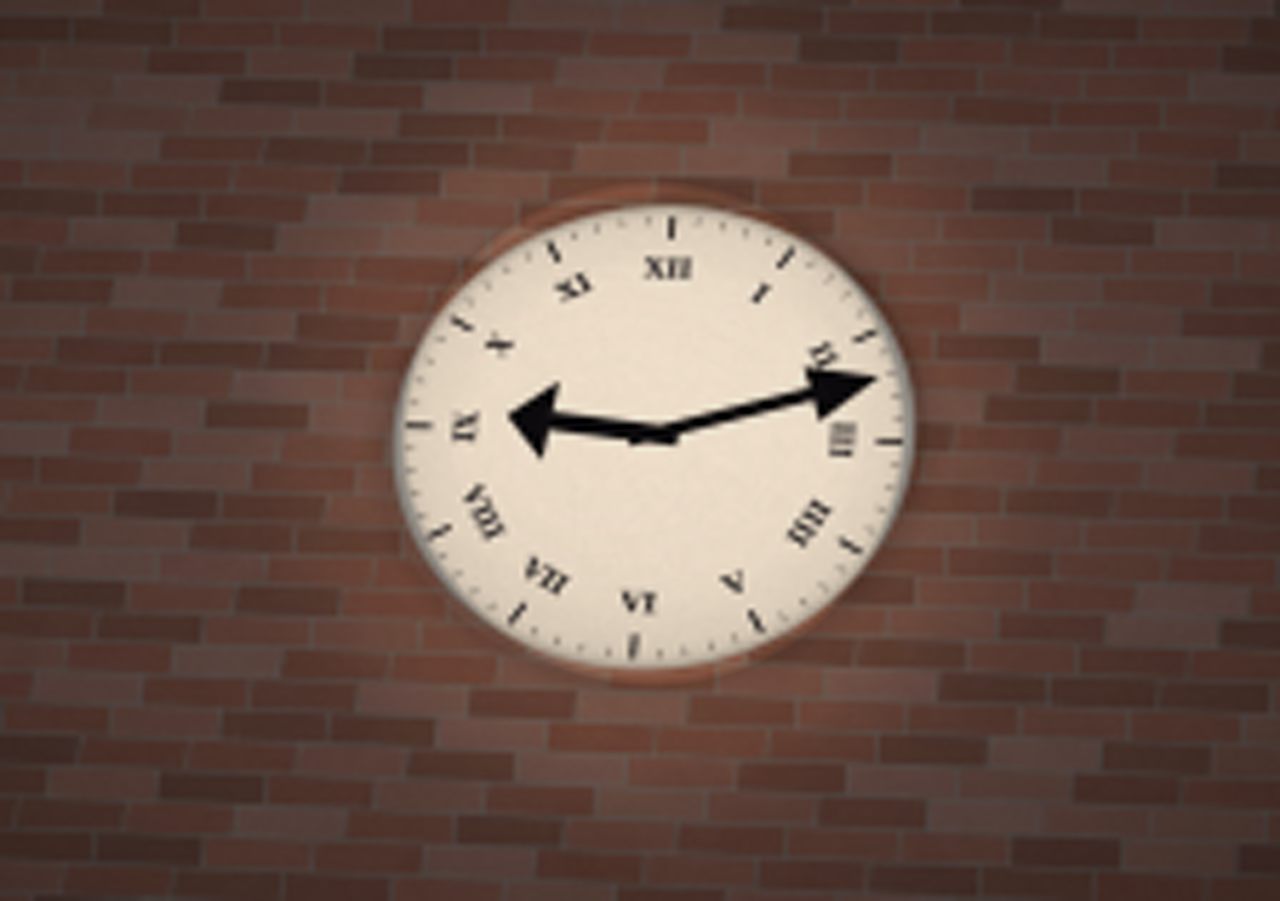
9:12
